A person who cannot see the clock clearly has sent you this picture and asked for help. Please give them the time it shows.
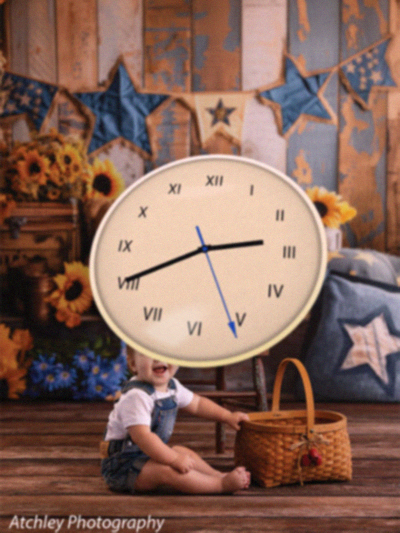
2:40:26
